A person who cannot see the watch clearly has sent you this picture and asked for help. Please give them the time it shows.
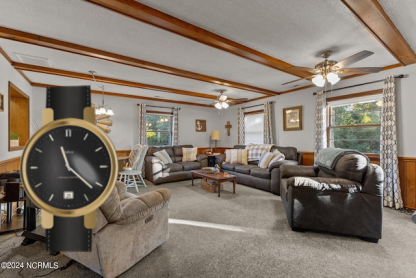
11:22
